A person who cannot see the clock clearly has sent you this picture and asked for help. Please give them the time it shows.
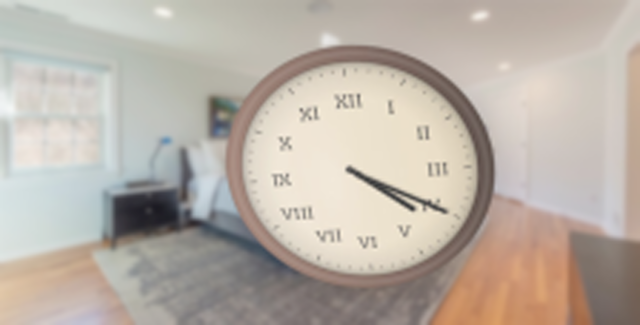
4:20
